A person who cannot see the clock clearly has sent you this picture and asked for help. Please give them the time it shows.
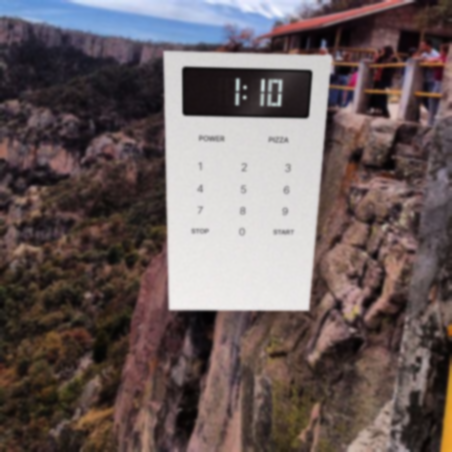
1:10
